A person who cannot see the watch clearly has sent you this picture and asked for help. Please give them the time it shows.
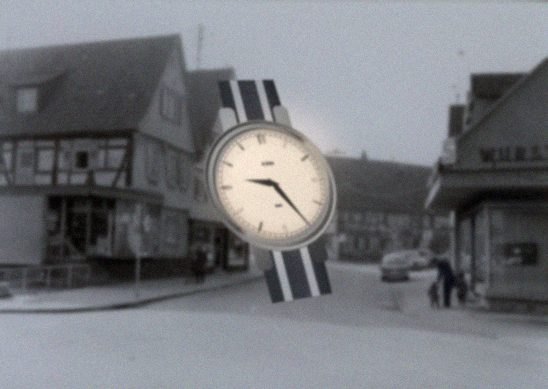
9:25
